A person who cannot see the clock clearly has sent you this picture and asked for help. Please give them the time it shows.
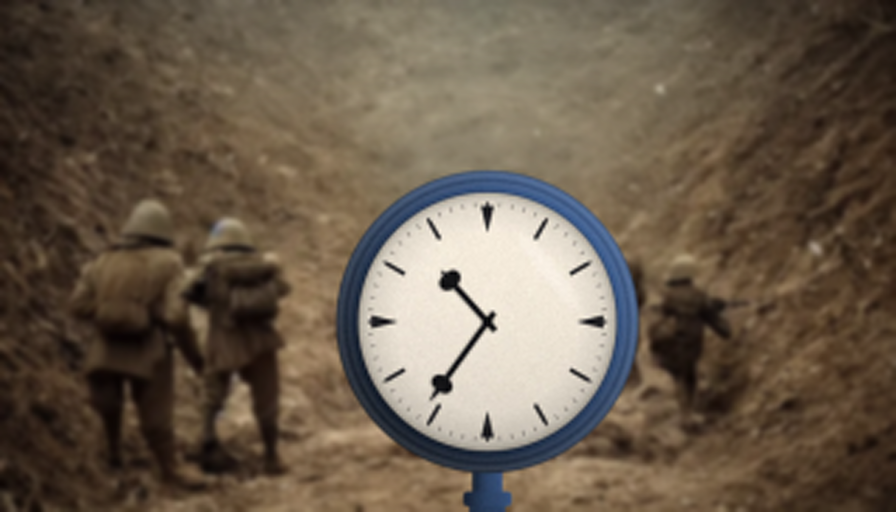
10:36
